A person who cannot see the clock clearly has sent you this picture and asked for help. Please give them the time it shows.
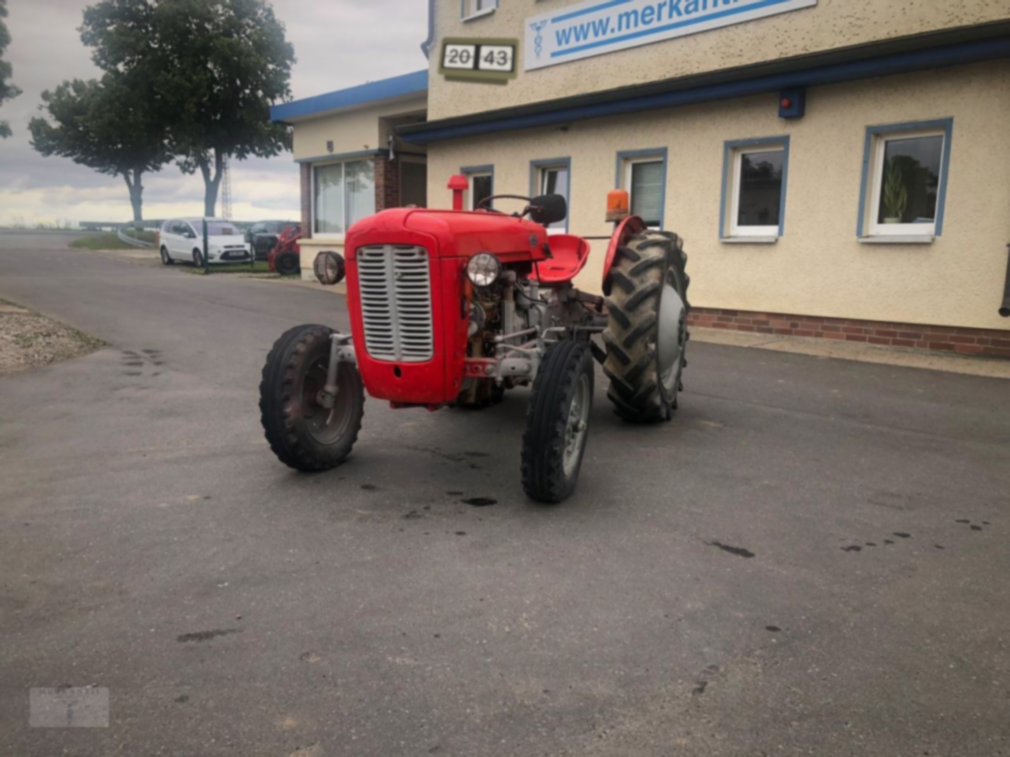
20:43
